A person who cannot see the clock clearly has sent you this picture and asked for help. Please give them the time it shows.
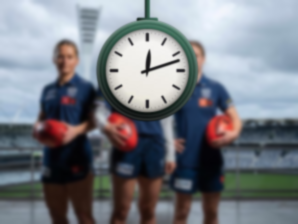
12:12
